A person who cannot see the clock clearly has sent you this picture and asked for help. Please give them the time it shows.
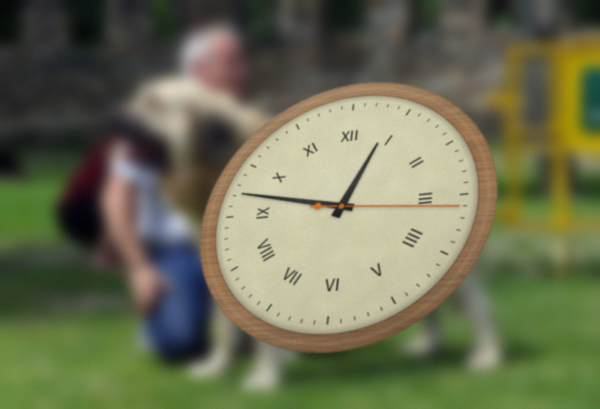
12:47:16
